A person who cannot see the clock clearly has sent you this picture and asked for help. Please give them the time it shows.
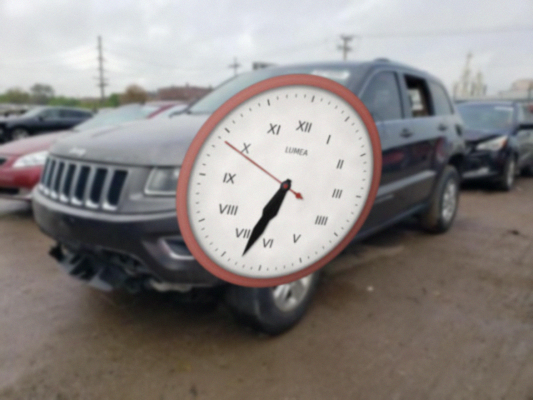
6:32:49
